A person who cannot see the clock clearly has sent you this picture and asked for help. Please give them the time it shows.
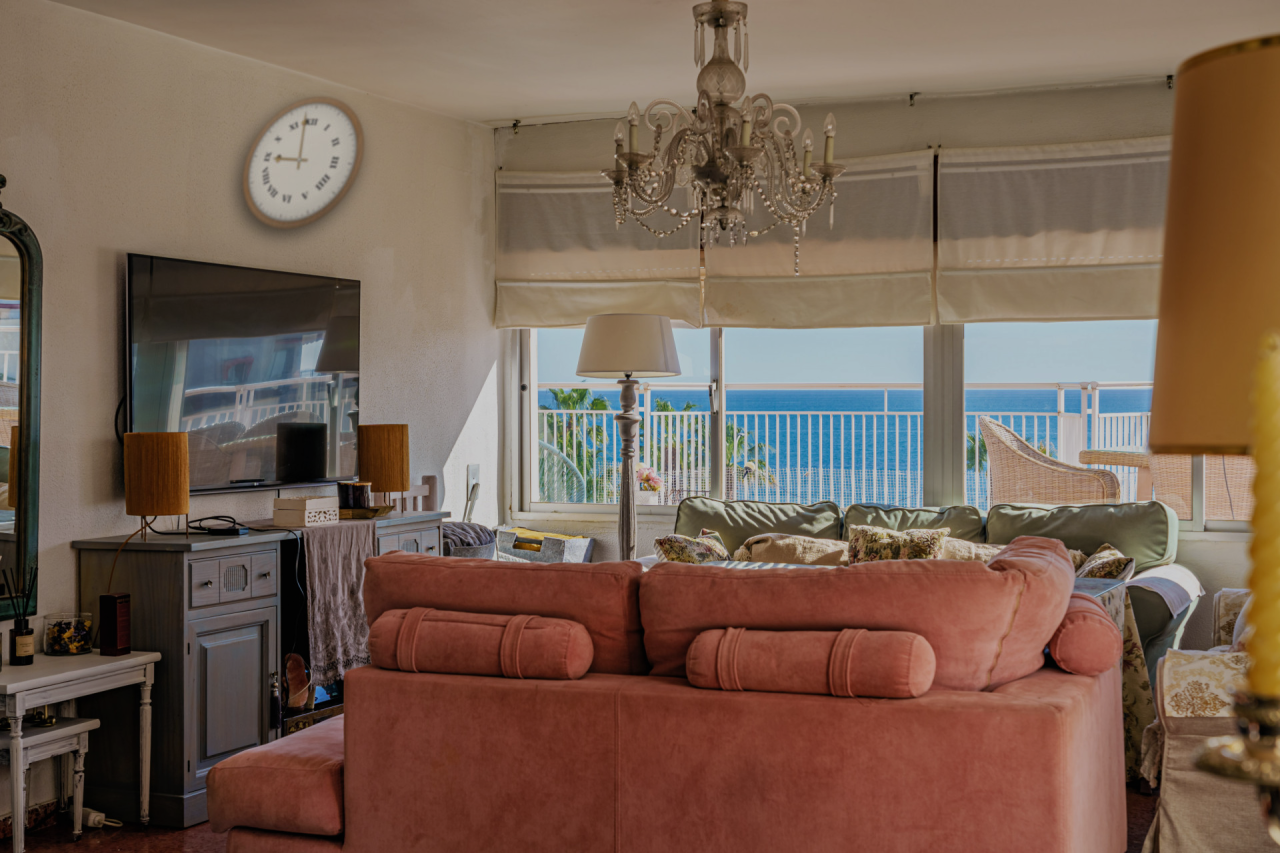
8:58
